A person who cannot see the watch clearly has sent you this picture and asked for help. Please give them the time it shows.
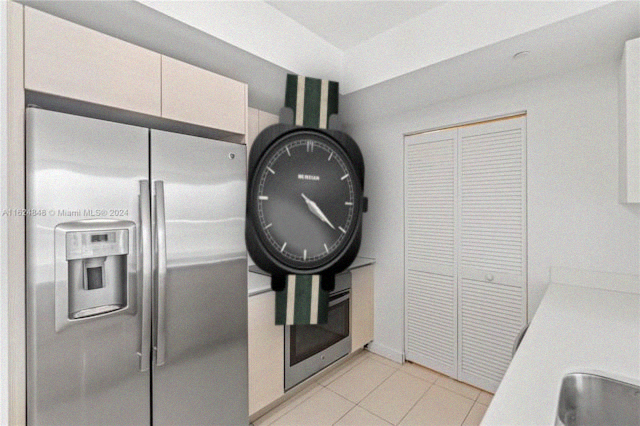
4:21
